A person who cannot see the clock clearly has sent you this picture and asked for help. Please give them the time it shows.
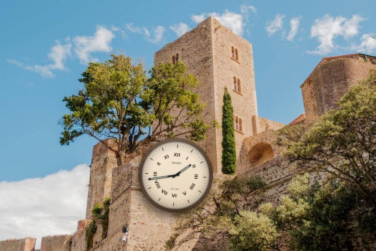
1:43
